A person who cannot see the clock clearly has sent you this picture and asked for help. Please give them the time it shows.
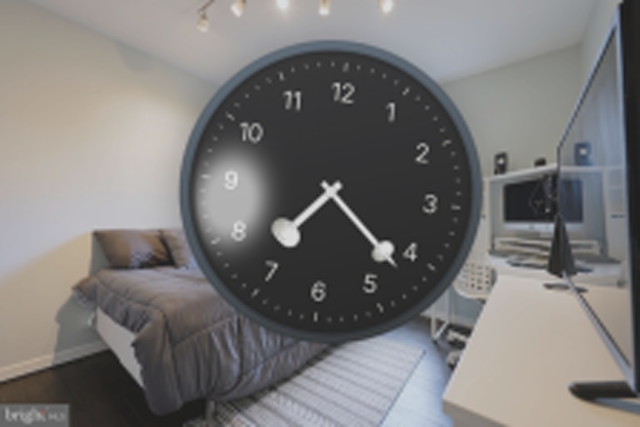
7:22
